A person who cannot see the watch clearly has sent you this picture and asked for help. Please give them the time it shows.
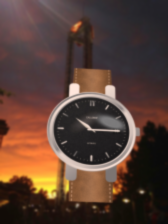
10:15
